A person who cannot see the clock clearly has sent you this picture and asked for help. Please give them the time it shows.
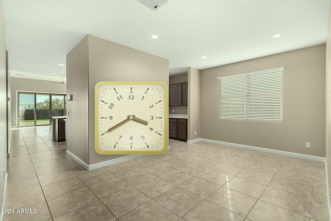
3:40
